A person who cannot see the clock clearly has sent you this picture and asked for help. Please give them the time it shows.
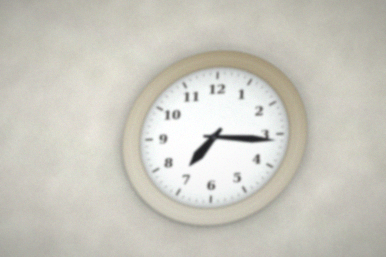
7:16
